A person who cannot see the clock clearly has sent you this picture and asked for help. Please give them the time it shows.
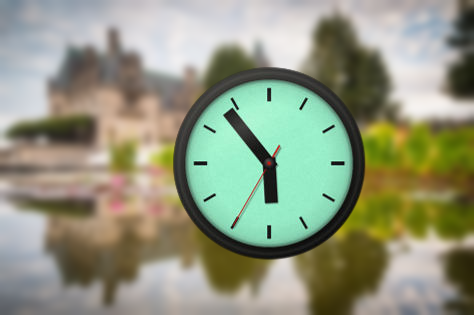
5:53:35
